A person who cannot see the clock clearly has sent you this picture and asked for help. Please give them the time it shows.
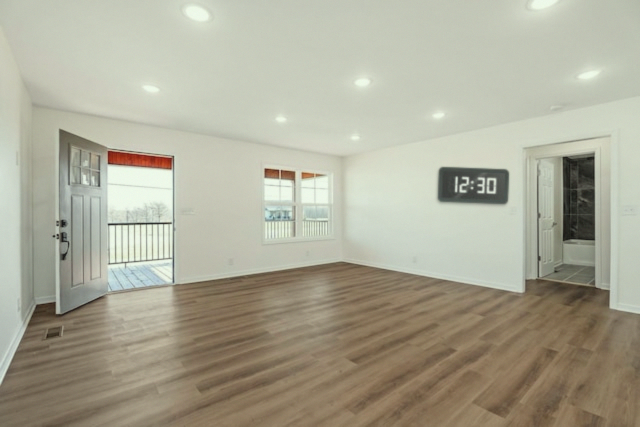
12:30
